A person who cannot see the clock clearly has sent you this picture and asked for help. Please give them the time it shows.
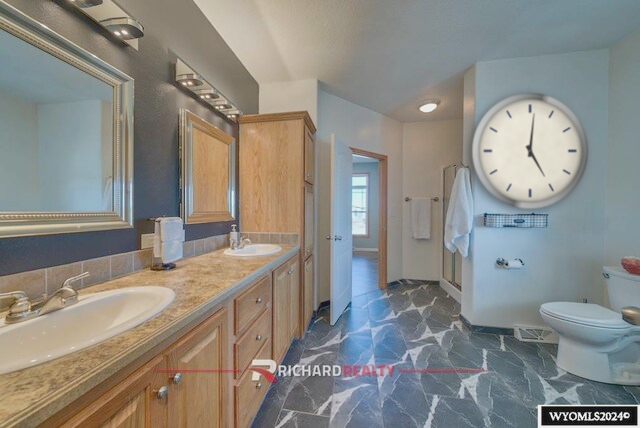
5:01
